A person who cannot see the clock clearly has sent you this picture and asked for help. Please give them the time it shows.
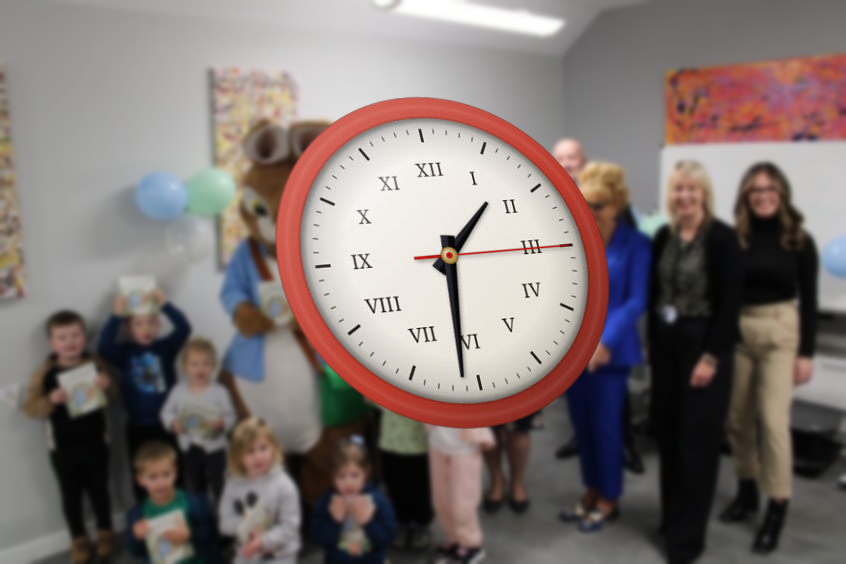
1:31:15
